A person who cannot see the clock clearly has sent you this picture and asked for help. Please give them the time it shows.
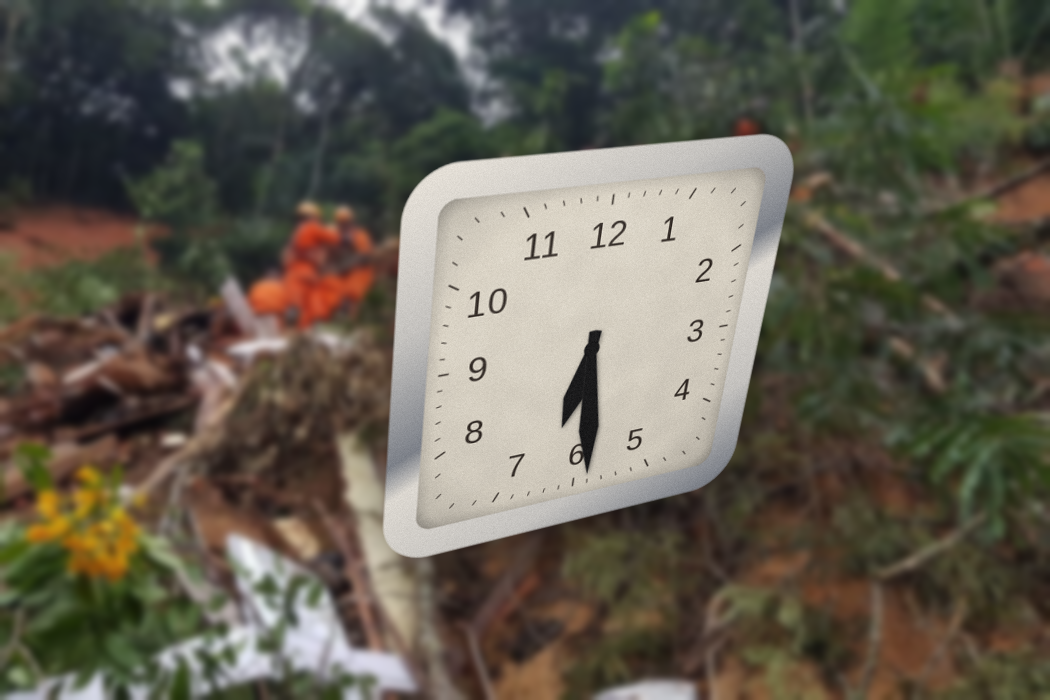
6:29
